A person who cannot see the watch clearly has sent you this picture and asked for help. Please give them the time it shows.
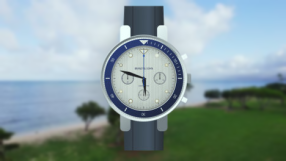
5:48
